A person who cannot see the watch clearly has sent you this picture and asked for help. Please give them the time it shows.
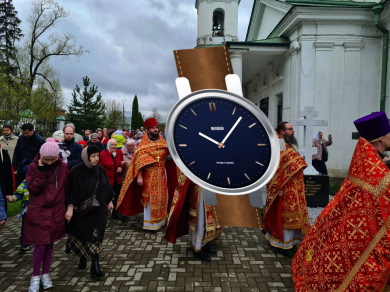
10:07
